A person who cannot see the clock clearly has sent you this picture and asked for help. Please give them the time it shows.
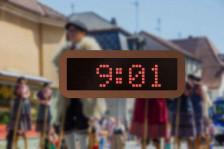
9:01
